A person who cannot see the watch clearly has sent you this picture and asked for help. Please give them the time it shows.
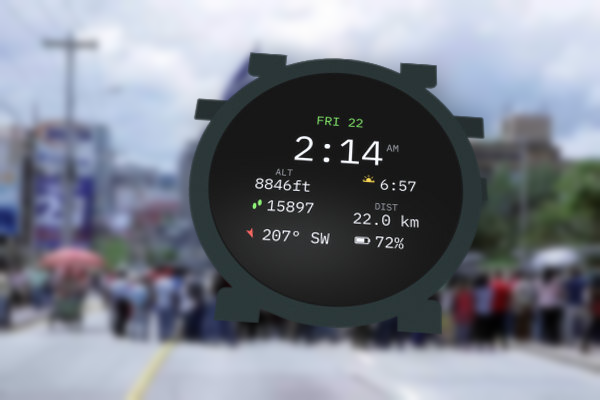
2:14
